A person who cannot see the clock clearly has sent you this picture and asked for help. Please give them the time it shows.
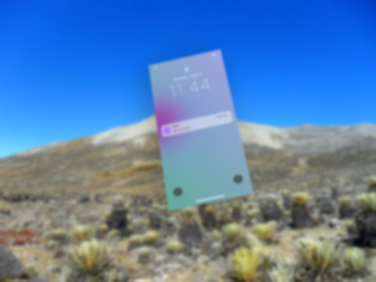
11:44
